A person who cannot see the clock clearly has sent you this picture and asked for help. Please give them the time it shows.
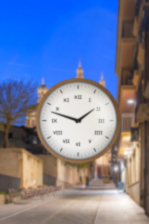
1:48
